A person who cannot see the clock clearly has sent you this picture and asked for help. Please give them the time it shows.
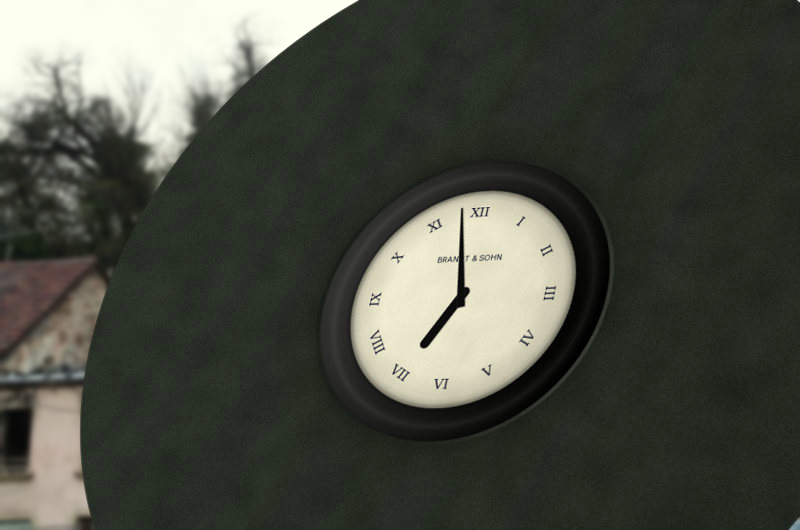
6:58
